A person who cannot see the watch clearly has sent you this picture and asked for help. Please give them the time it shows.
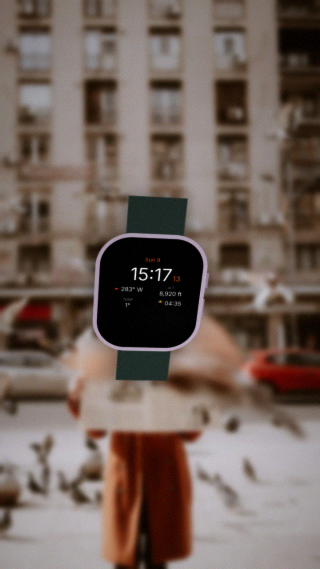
15:17
